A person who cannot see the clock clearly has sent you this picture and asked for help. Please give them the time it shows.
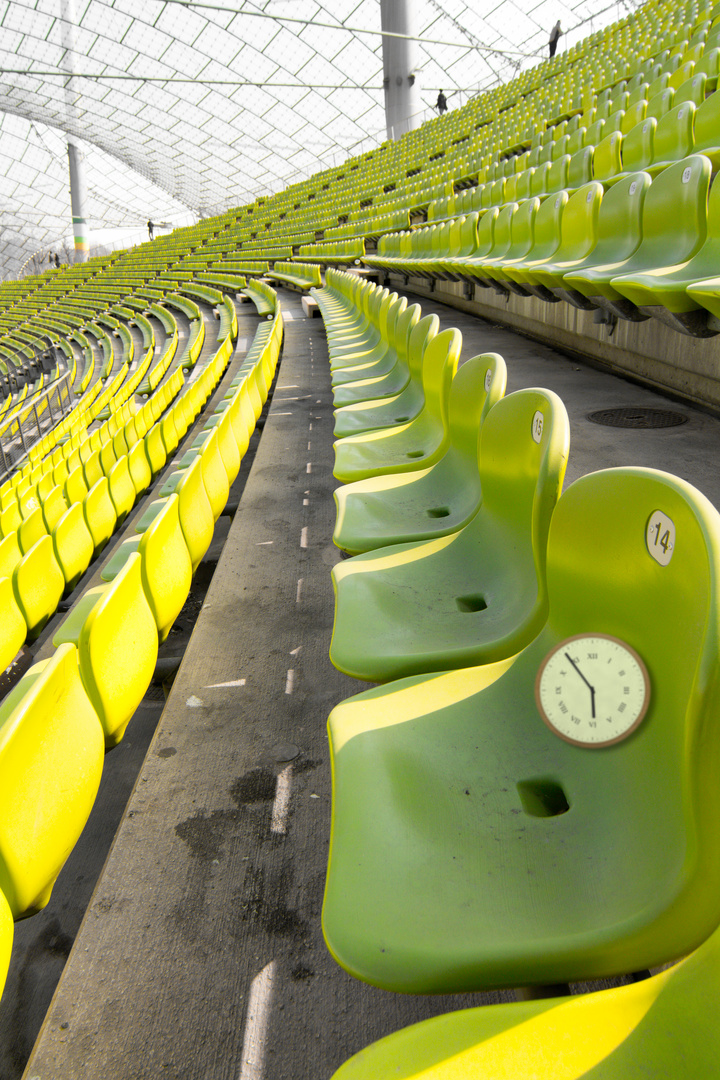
5:54
